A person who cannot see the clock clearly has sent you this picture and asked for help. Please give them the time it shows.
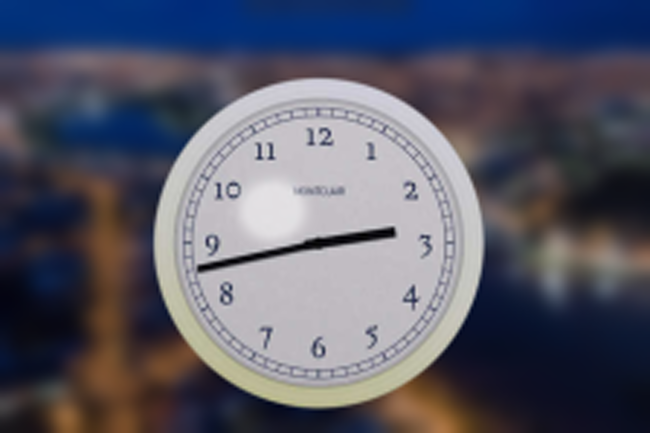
2:43
